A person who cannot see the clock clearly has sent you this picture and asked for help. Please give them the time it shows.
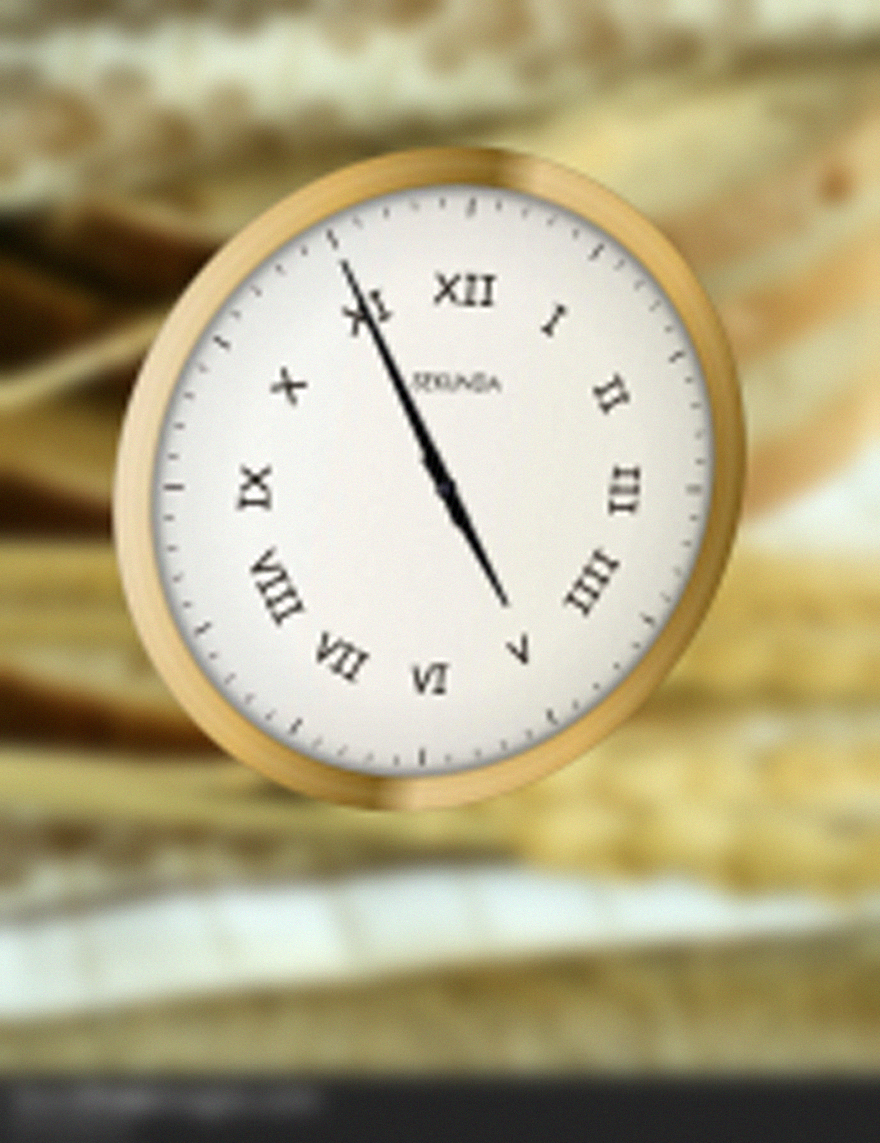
4:55
